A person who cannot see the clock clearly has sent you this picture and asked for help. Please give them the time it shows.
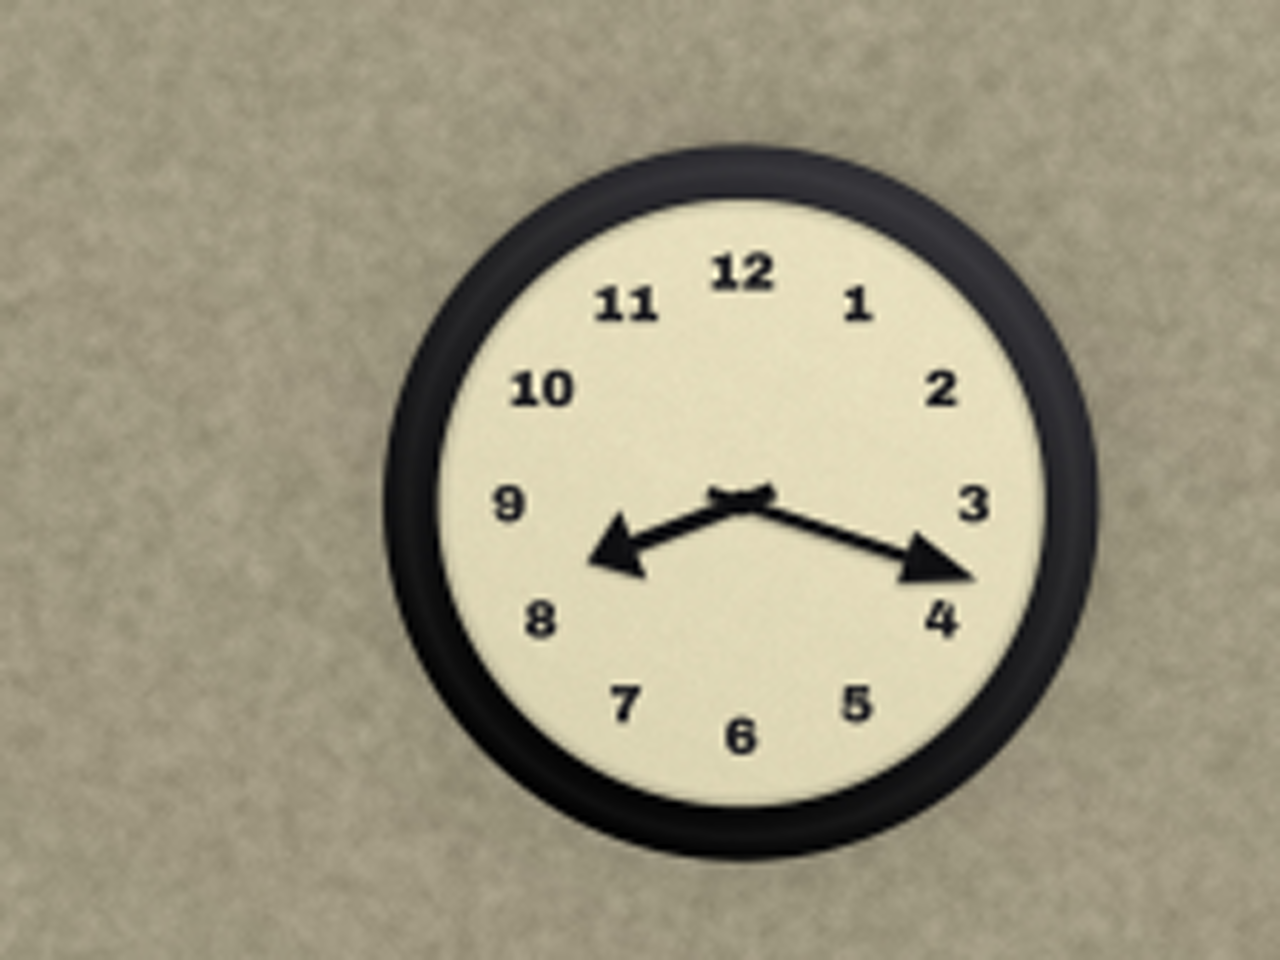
8:18
